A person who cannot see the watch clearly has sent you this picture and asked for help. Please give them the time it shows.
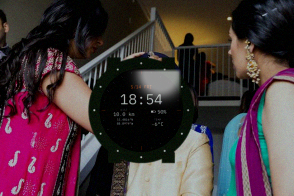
18:54
